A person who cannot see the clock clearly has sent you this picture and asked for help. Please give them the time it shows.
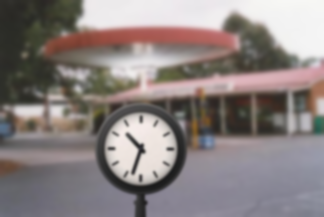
10:33
